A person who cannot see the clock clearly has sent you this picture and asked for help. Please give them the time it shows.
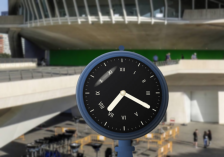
7:20
